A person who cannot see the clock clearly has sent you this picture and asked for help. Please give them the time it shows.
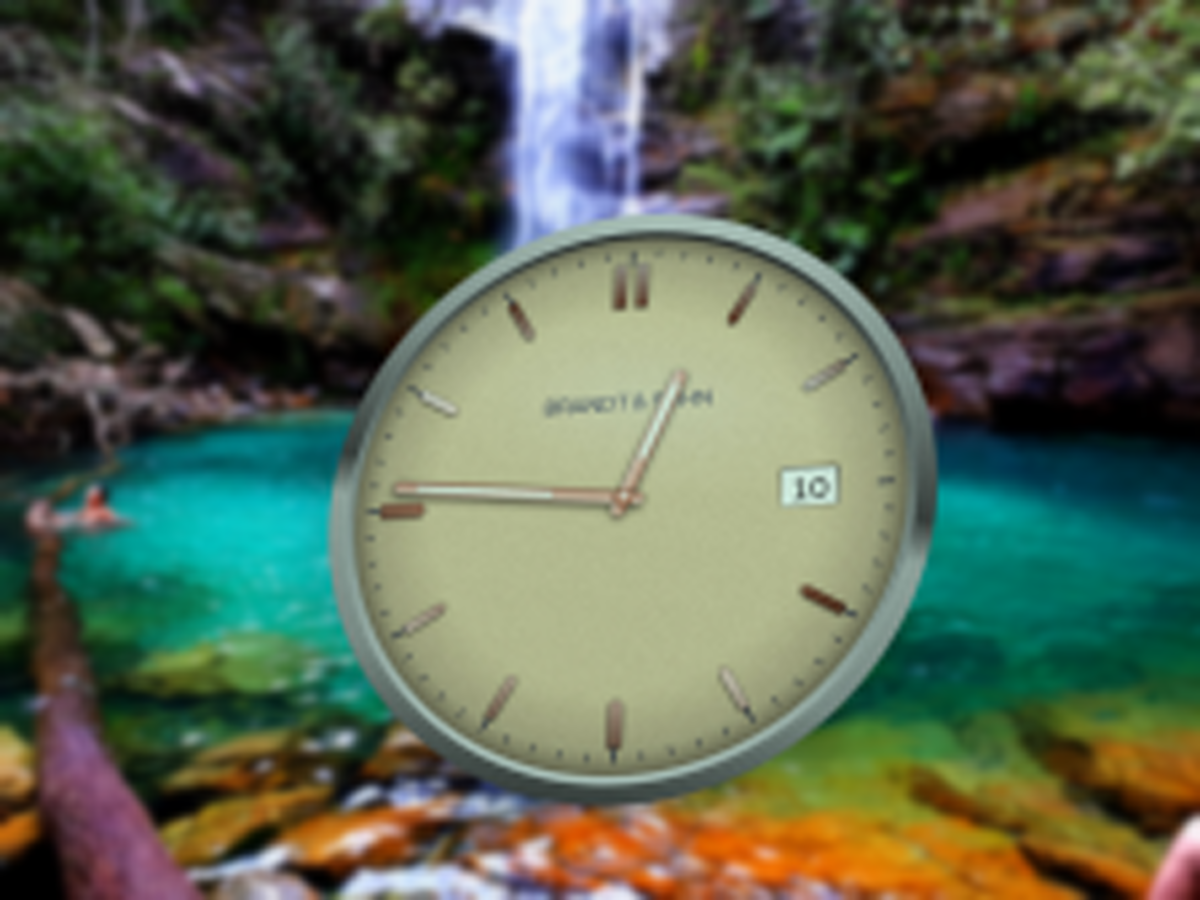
12:46
